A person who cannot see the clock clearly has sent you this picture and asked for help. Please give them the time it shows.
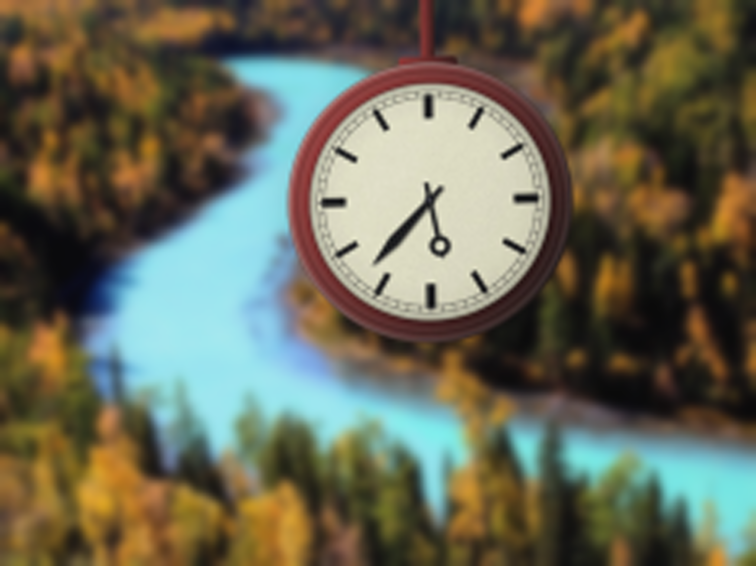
5:37
